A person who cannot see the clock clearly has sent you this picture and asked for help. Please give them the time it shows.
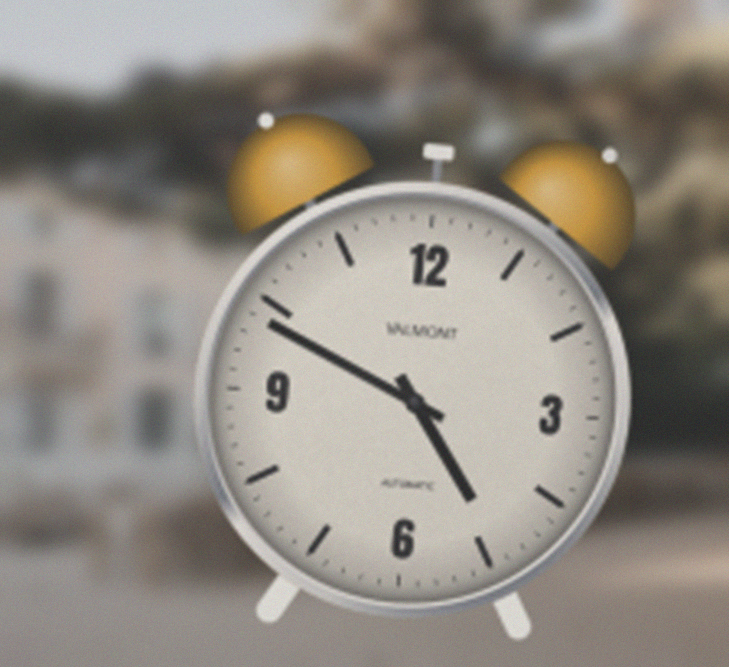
4:49
